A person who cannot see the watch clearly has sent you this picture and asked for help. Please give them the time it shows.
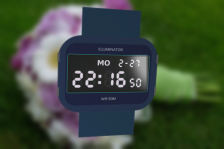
22:16:50
